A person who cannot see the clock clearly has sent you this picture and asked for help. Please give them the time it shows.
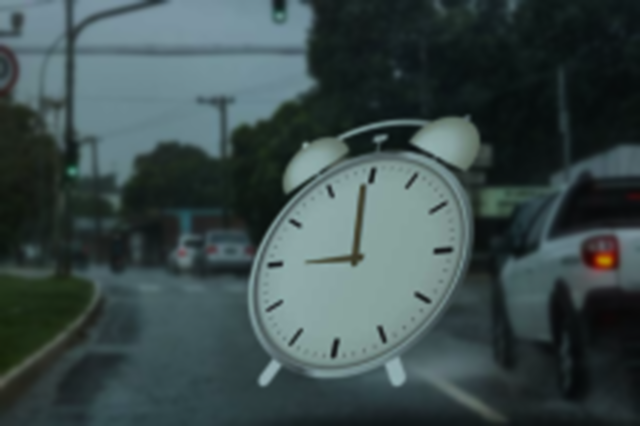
8:59
